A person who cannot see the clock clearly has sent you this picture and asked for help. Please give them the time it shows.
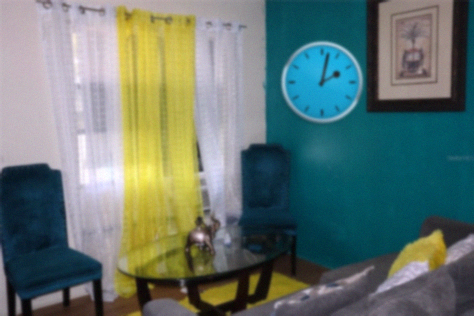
2:02
